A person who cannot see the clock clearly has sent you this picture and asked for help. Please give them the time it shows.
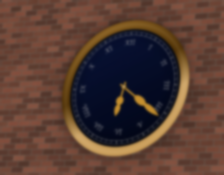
6:21
